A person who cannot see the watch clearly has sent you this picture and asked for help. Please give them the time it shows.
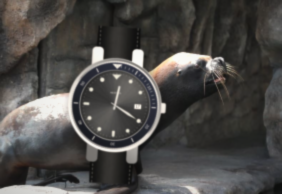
12:20
